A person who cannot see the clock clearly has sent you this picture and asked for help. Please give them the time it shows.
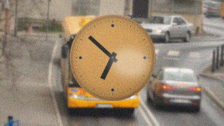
6:52
